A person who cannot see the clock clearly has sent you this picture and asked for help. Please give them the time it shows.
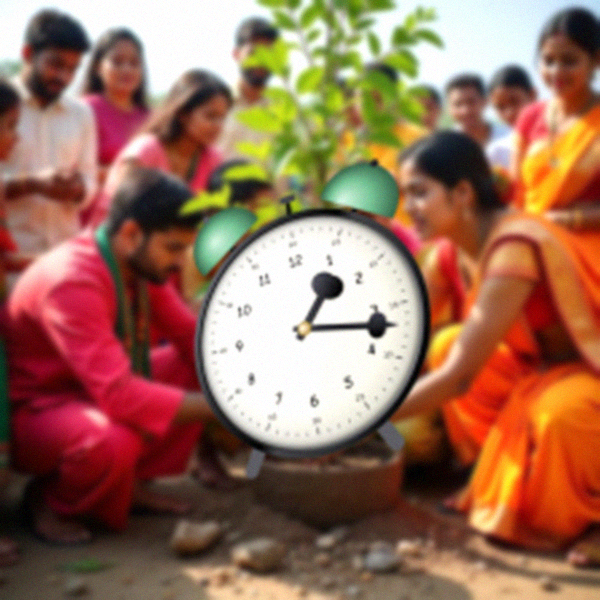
1:17
